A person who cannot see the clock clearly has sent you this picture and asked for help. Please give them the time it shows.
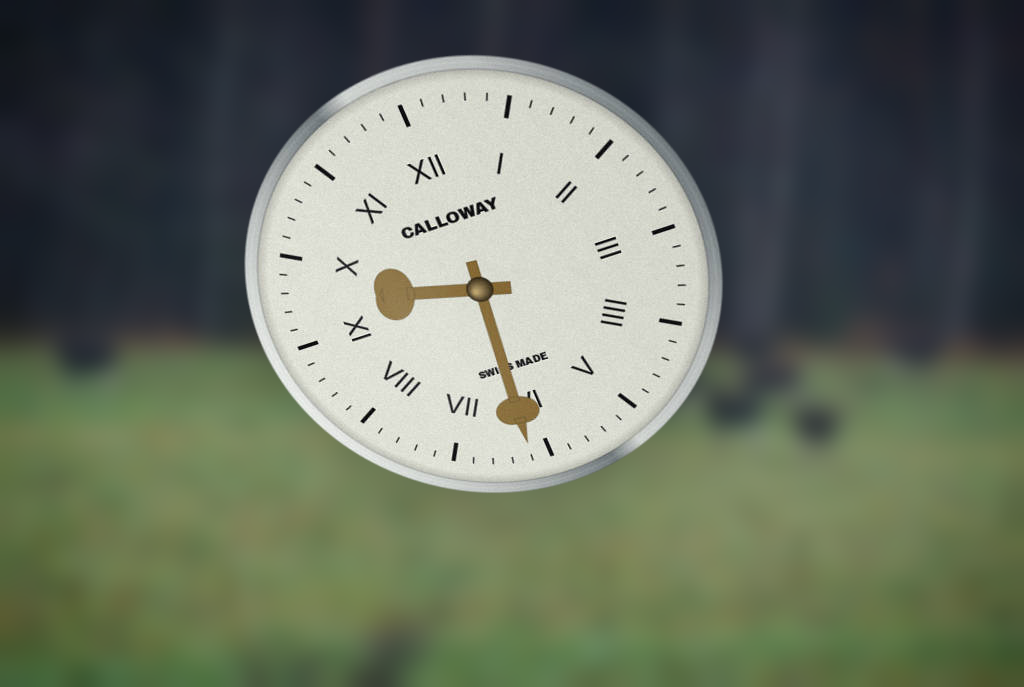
9:31
